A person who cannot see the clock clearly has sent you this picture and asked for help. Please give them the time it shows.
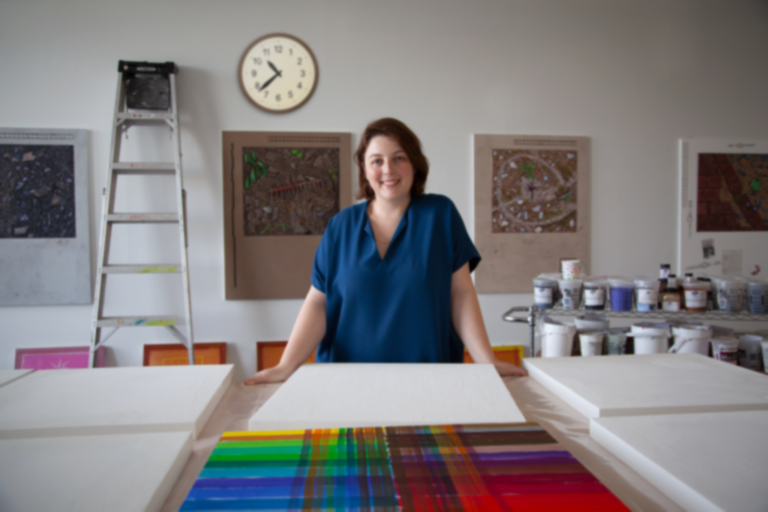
10:38
